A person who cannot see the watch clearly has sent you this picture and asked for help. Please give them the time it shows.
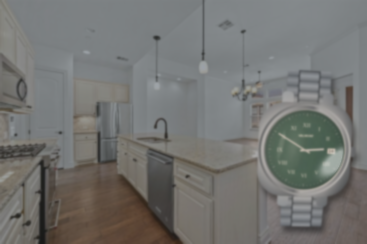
2:50
